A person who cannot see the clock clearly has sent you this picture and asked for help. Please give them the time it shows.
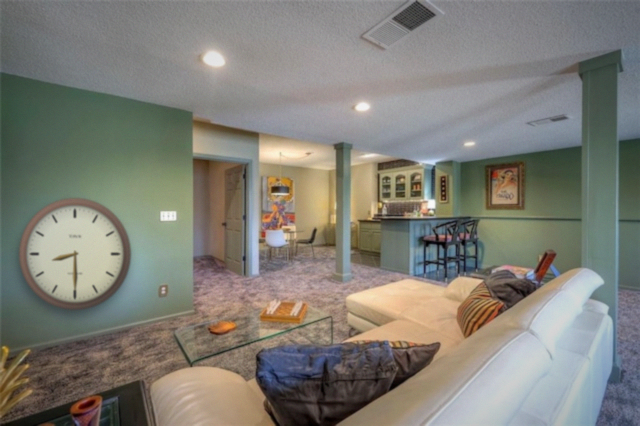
8:30
